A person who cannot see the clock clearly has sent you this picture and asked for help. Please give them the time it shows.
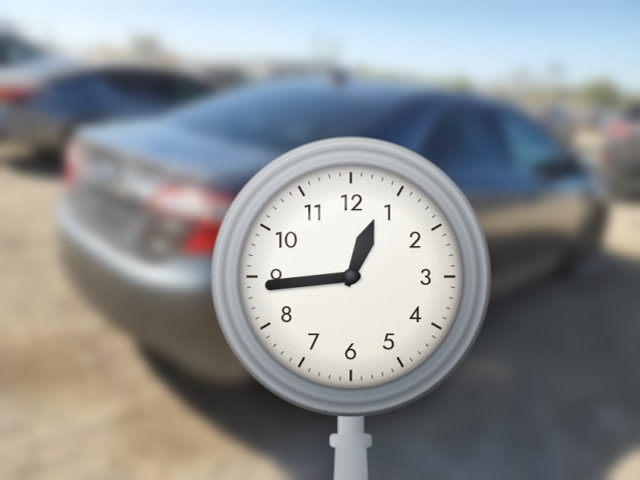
12:44
